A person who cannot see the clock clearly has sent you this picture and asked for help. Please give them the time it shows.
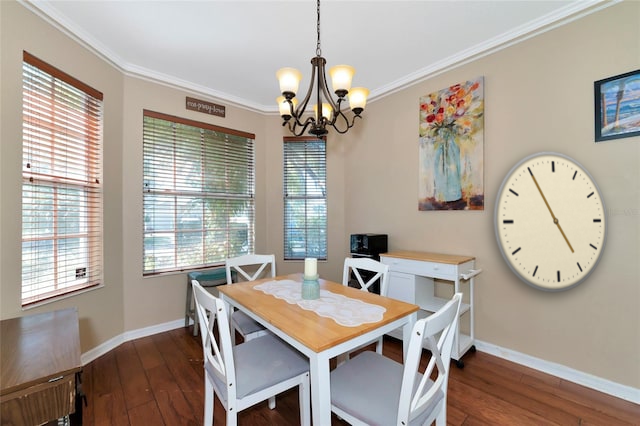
4:55
